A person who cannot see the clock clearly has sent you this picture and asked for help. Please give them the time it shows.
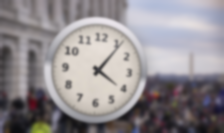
4:06
